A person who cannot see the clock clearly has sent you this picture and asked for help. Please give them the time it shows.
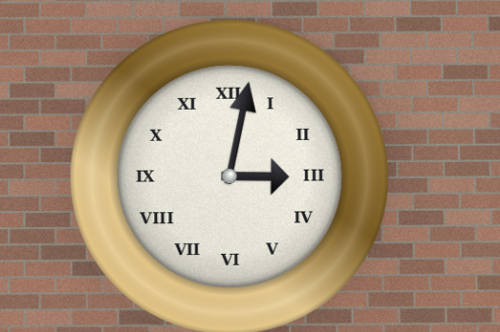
3:02
